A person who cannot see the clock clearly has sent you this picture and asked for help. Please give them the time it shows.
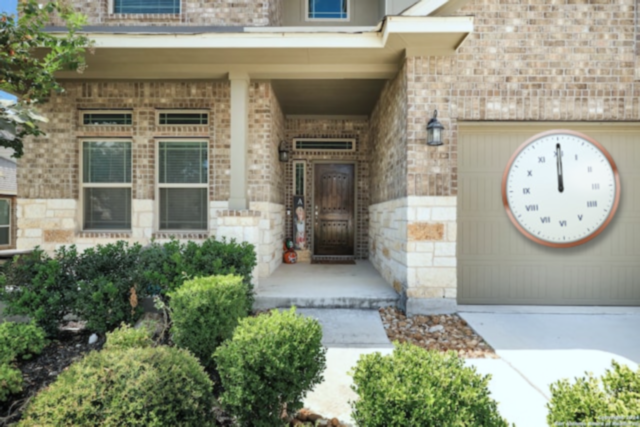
12:00
